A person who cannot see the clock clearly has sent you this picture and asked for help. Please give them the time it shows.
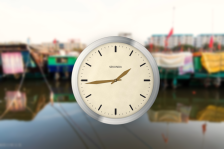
1:44
